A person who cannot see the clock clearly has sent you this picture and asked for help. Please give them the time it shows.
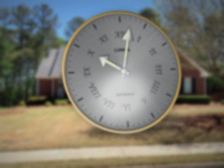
10:02
